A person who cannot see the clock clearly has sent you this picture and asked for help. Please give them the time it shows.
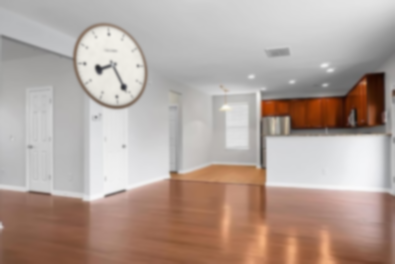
8:26
